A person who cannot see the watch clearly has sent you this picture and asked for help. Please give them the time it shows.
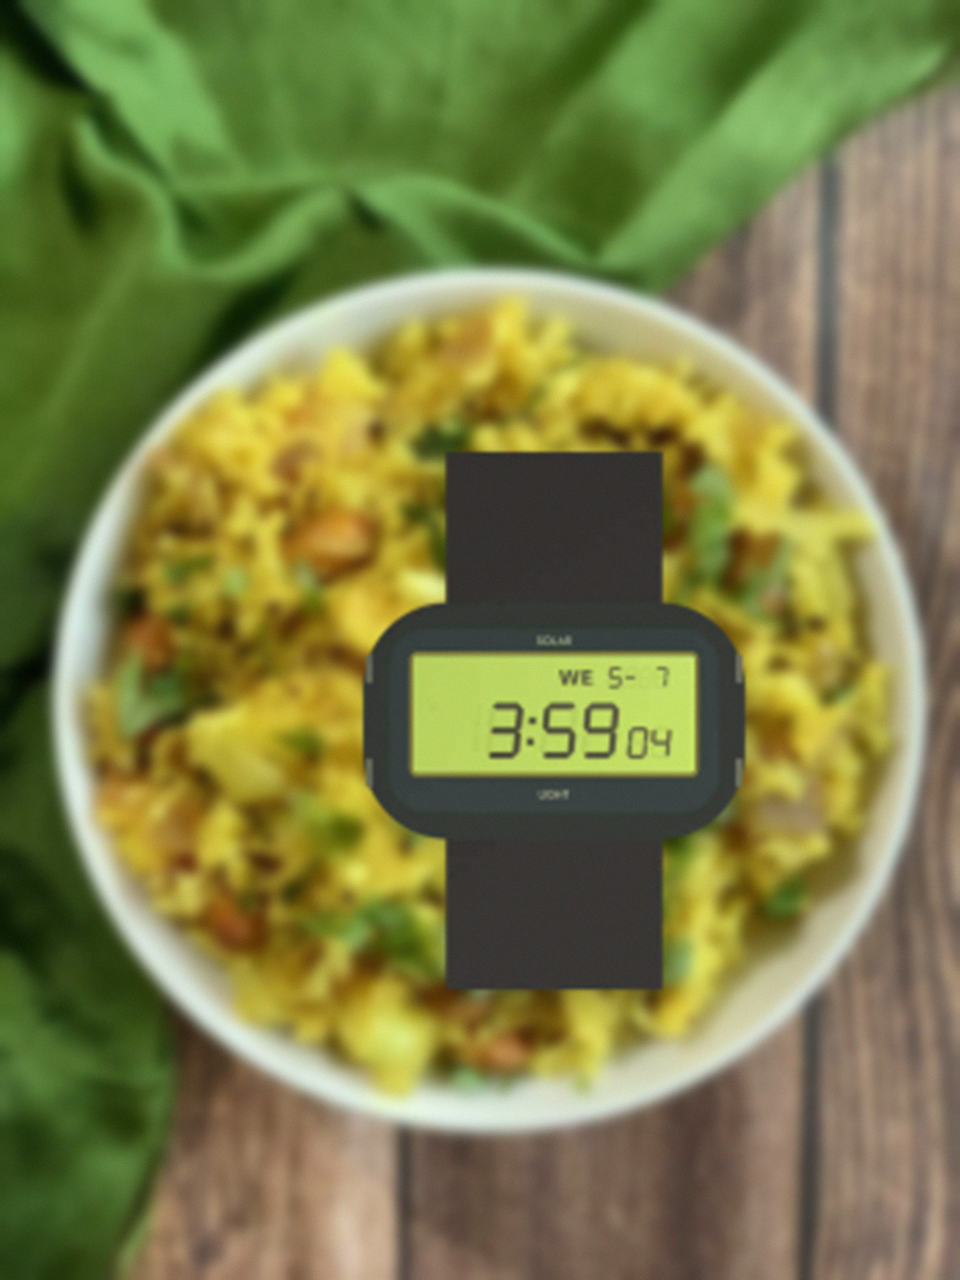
3:59:04
